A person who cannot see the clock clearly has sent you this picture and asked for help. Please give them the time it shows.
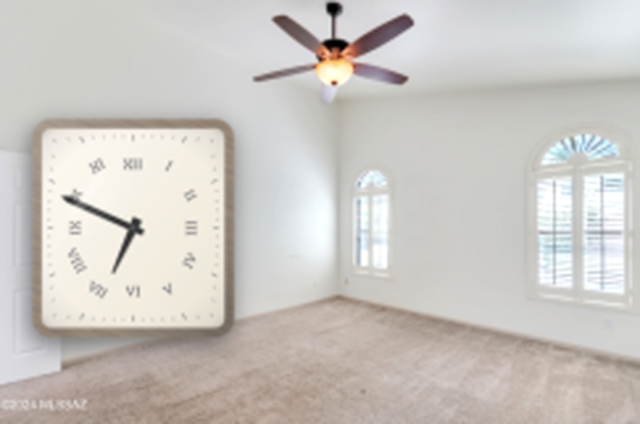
6:49
